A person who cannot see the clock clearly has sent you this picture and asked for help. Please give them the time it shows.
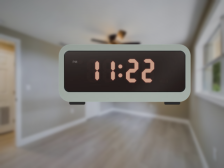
11:22
